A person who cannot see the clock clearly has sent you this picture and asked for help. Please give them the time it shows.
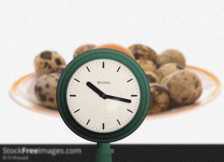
10:17
